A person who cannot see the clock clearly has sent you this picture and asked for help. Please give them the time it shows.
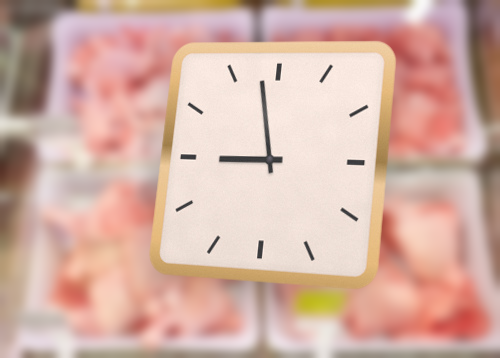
8:58
